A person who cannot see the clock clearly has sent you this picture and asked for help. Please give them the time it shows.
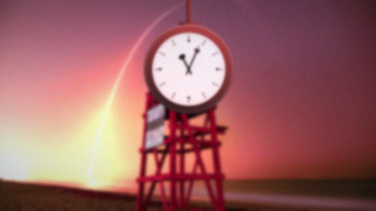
11:04
